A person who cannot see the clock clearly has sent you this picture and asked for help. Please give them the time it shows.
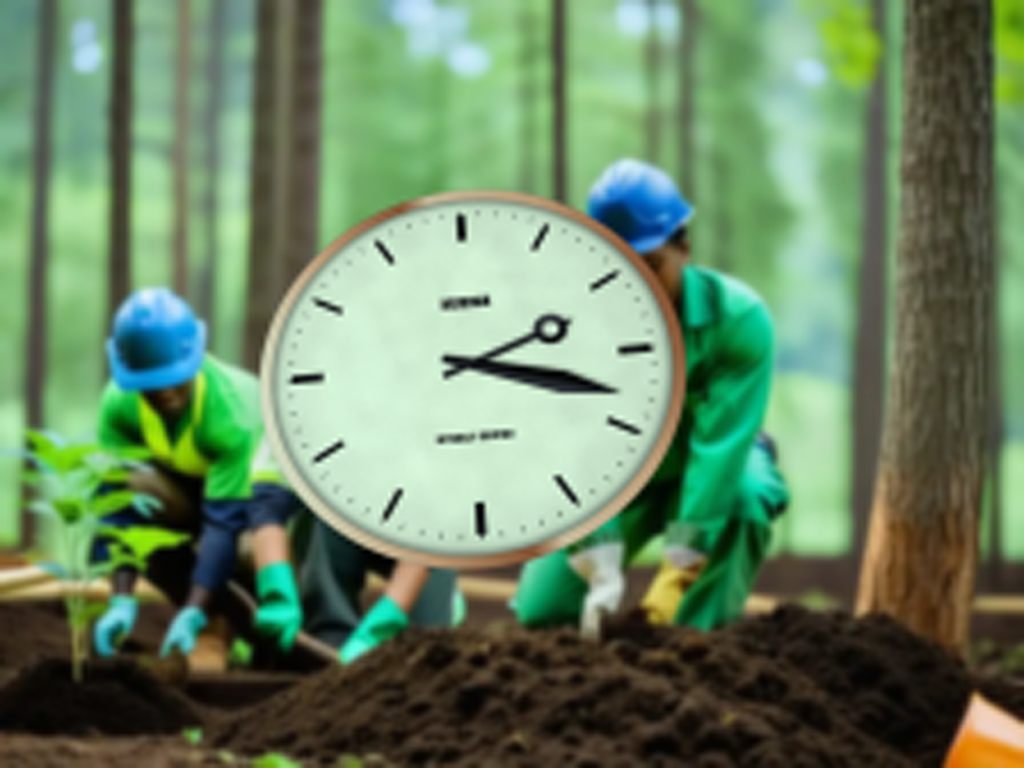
2:18
